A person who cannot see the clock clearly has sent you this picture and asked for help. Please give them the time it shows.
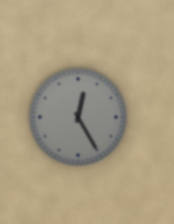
12:25
